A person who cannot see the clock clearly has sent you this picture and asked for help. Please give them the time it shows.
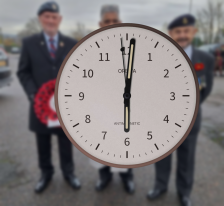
6:00:59
